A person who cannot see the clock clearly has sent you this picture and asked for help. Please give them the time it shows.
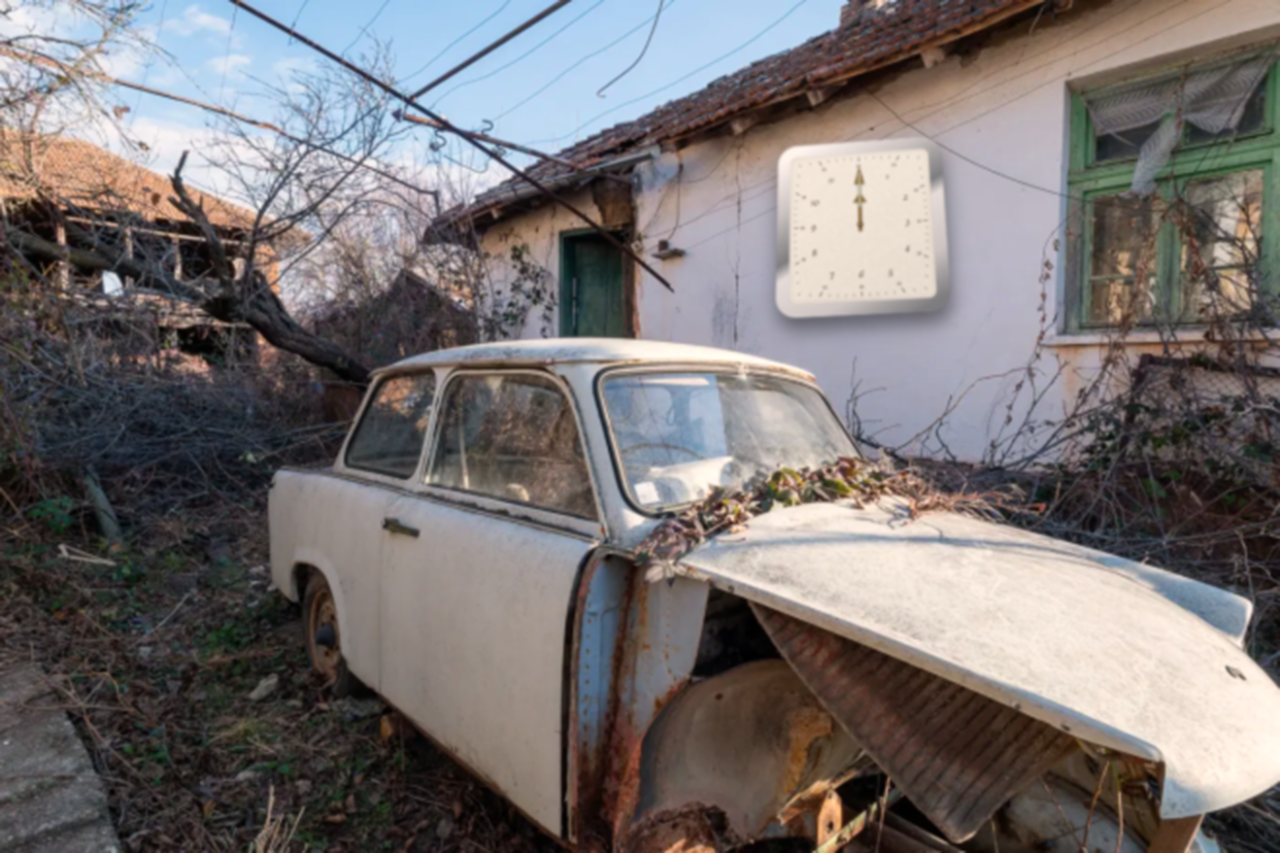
12:00
